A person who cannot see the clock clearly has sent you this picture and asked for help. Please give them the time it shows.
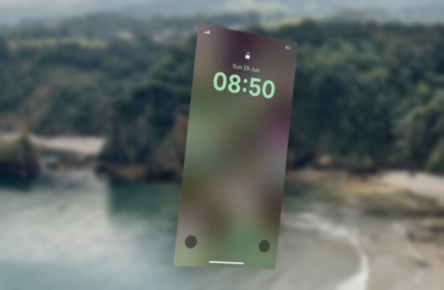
8:50
